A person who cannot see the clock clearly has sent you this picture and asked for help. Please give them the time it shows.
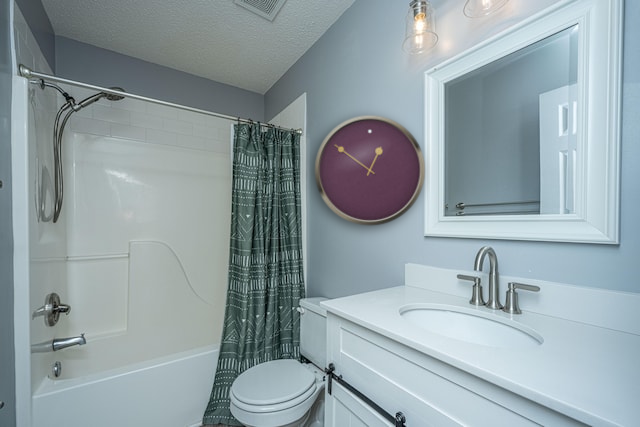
12:51
